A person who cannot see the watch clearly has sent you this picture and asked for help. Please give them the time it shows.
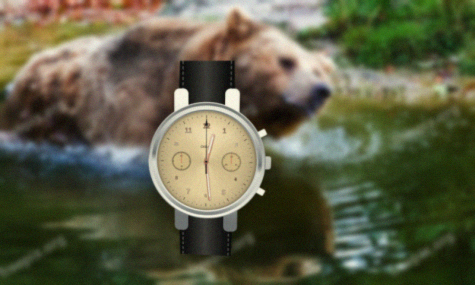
12:29
